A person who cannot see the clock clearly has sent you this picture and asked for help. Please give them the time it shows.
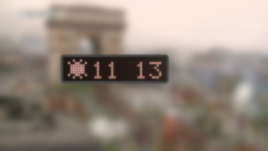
11:13
